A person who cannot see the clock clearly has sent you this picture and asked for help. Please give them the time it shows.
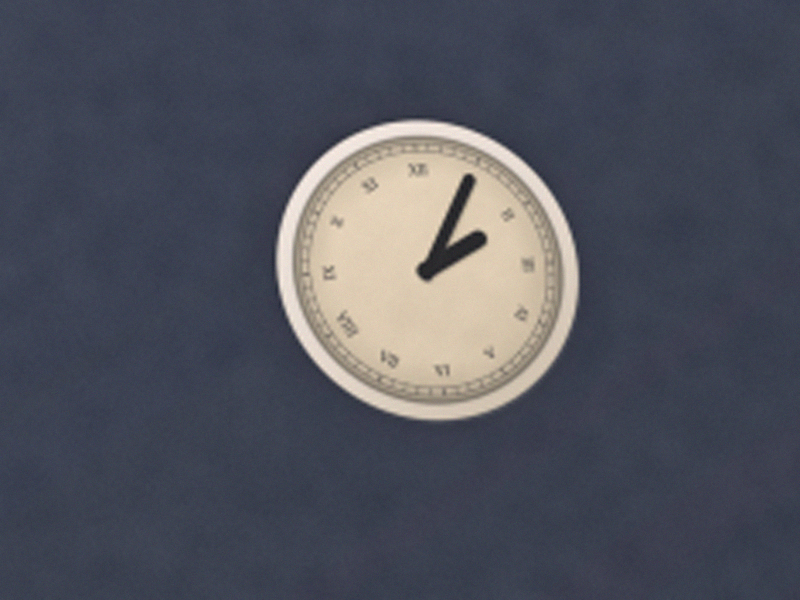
2:05
